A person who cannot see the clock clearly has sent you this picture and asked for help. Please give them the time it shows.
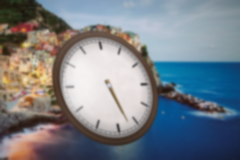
5:27
